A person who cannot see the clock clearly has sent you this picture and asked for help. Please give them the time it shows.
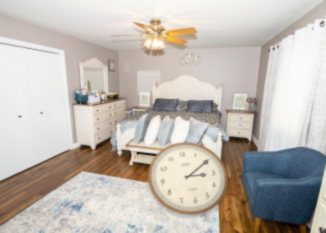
3:10
